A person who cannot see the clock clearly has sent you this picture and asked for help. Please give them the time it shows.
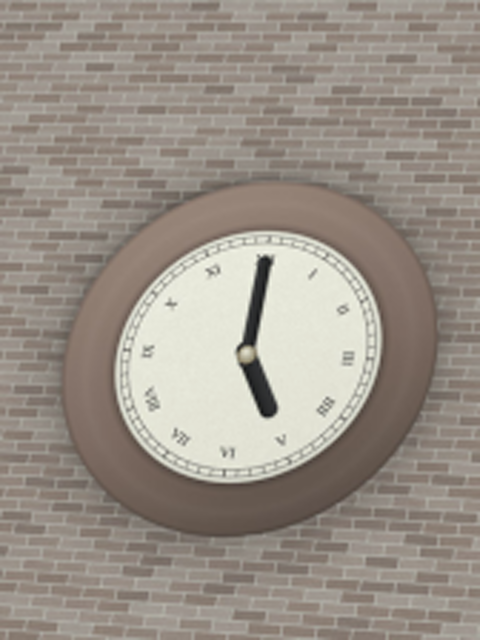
5:00
